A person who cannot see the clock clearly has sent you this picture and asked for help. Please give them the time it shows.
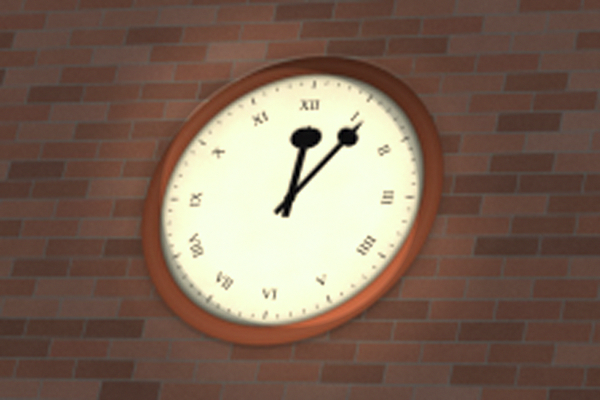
12:06
